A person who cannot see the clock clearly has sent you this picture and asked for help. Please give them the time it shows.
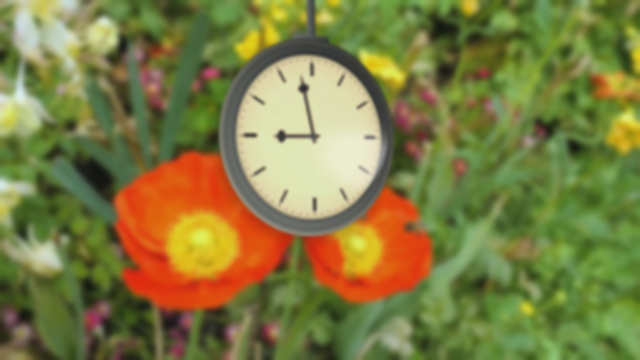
8:58
